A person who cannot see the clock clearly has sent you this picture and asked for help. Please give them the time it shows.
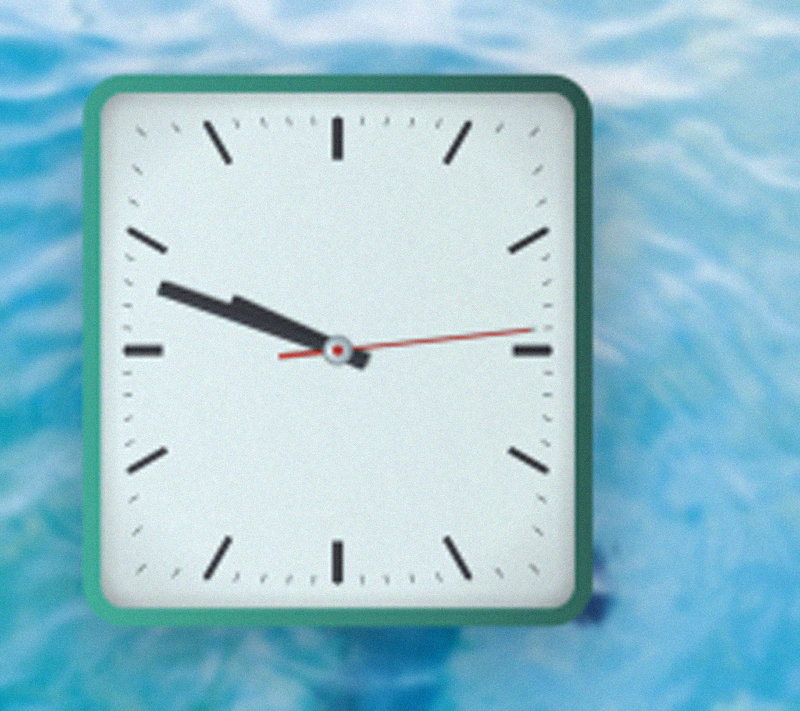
9:48:14
